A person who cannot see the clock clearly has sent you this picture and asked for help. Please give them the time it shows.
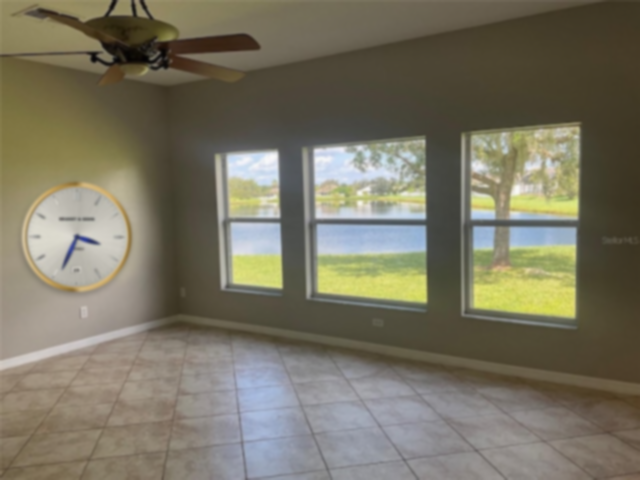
3:34
